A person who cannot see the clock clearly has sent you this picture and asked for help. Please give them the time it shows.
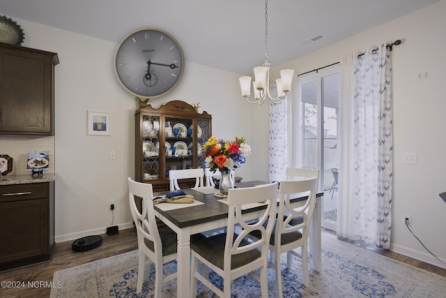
6:17
